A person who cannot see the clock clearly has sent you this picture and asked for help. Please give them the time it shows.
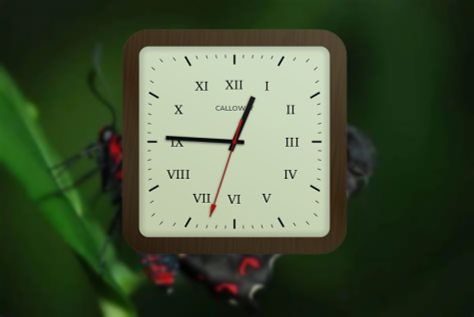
12:45:33
